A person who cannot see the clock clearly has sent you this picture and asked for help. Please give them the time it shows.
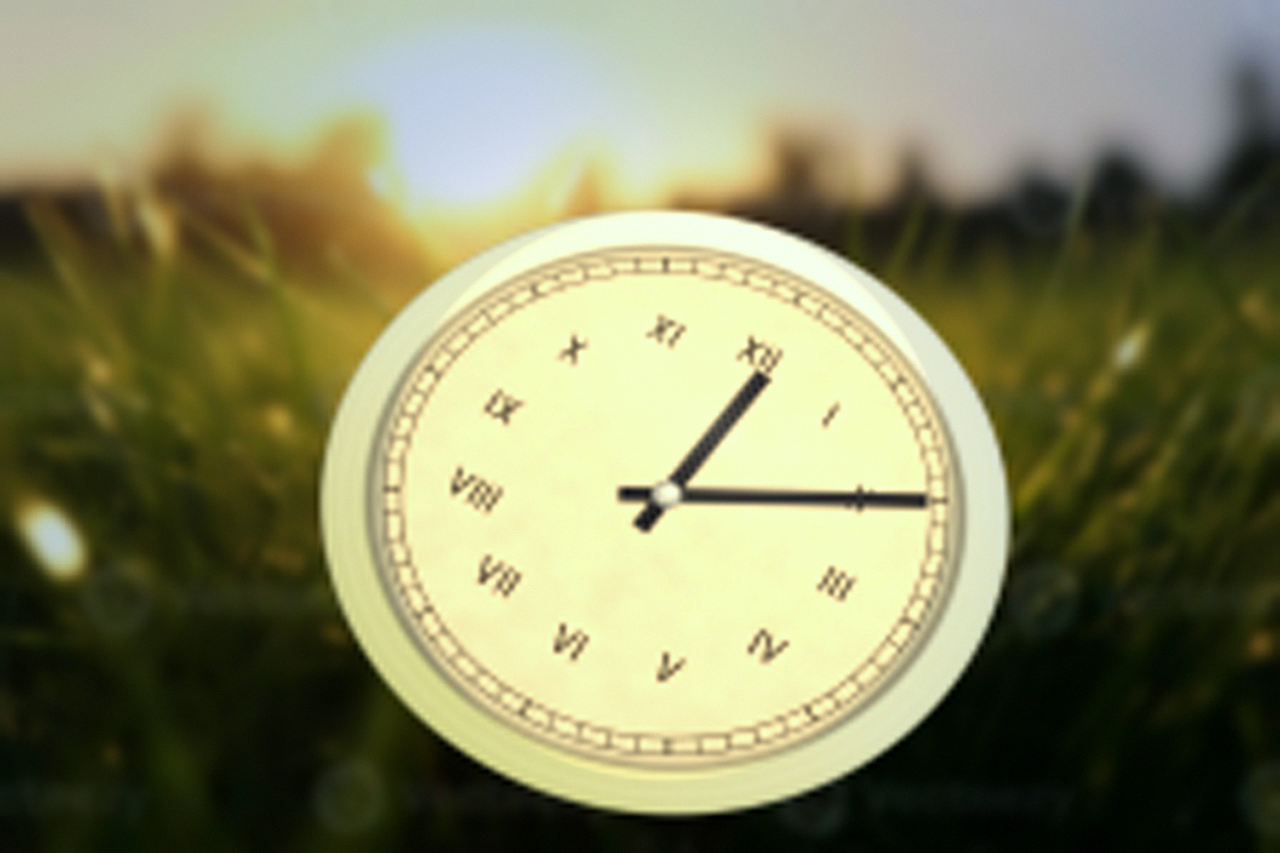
12:10
